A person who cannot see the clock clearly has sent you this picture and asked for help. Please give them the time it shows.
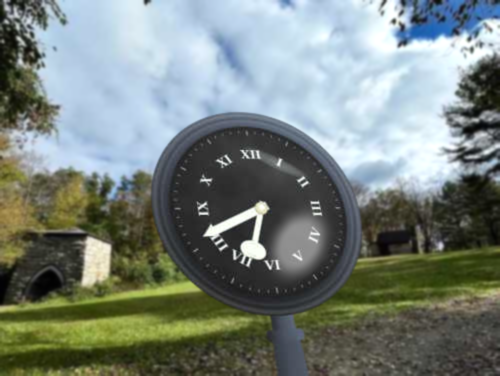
6:41
